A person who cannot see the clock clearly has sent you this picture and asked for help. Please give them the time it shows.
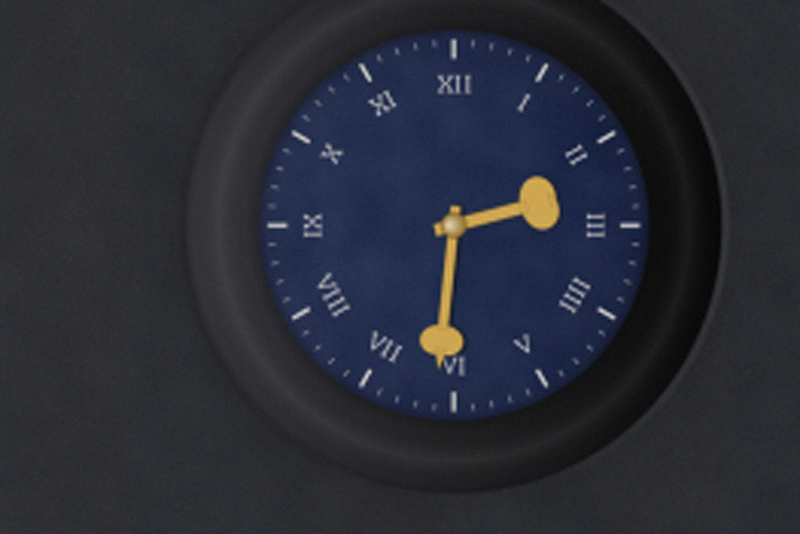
2:31
